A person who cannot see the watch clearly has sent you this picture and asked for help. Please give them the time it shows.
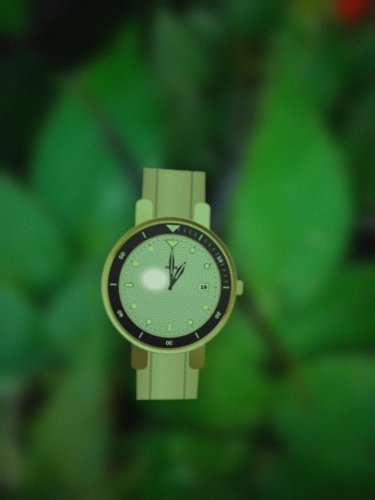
1:00
